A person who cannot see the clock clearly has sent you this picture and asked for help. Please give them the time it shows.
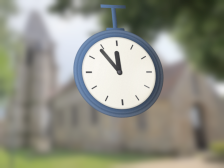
11:54
